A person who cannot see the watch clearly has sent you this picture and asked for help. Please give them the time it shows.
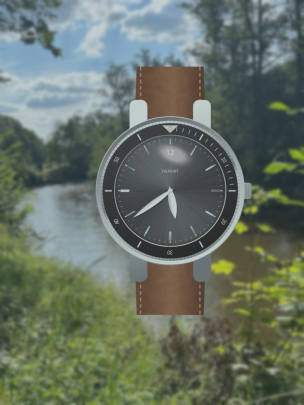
5:39
